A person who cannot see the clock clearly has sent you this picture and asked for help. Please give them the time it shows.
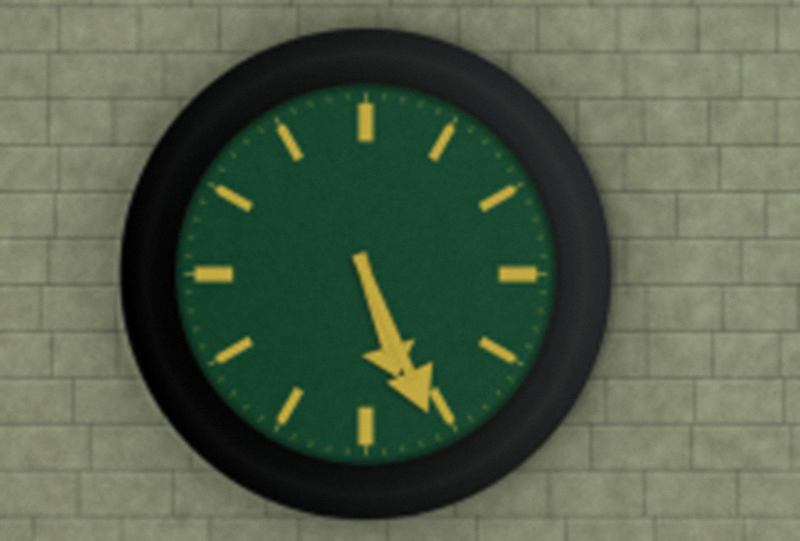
5:26
